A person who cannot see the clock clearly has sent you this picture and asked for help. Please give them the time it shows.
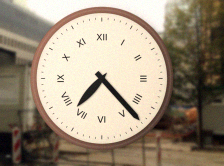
7:23
